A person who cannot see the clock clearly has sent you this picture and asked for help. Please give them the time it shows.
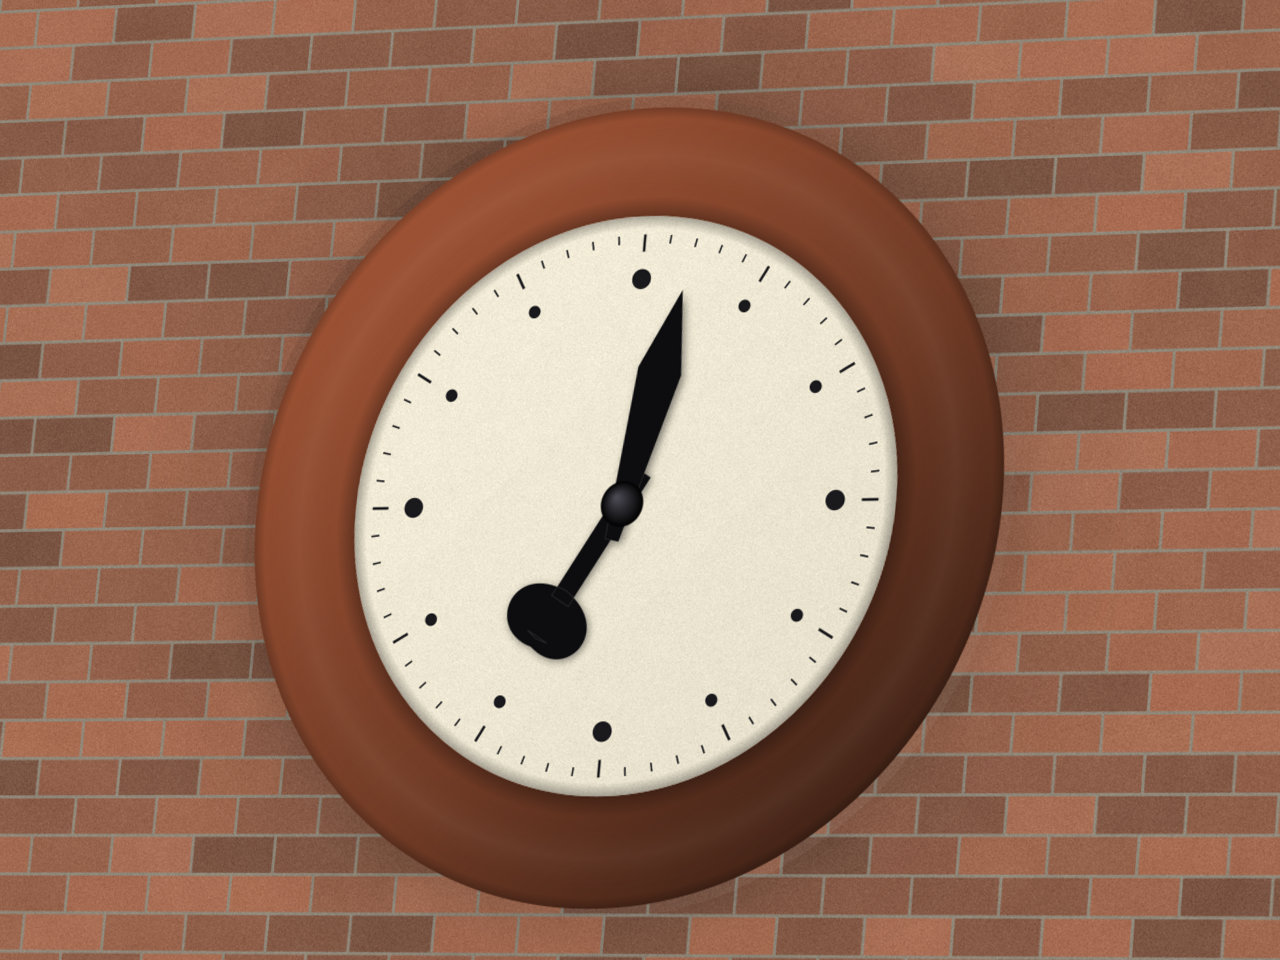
7:02
